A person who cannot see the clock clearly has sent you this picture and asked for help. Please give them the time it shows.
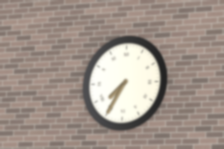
7:35
